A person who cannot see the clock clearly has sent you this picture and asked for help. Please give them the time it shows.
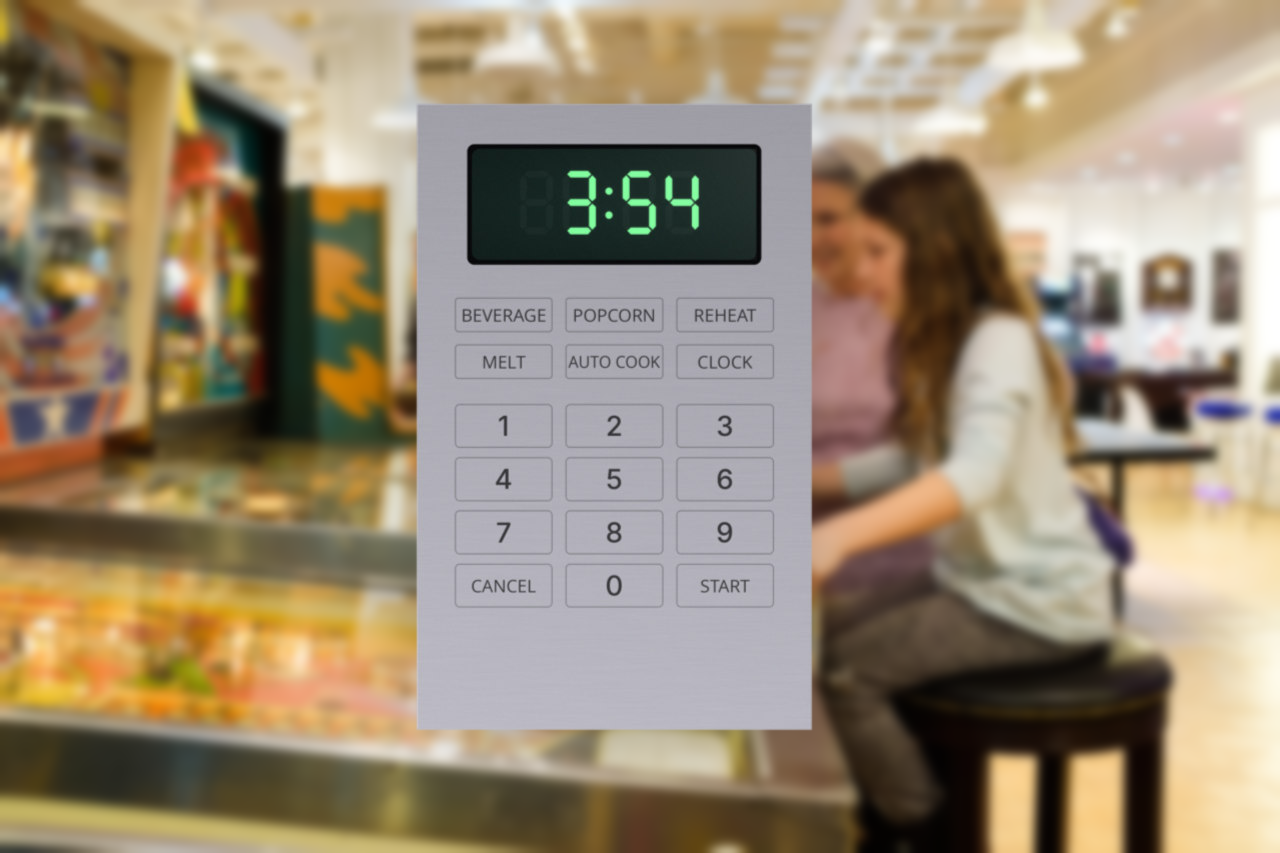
3:54
